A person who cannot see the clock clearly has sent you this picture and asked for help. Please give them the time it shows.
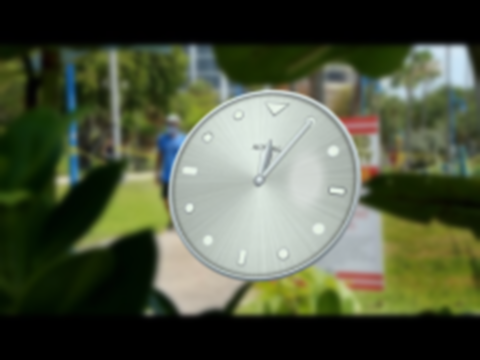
12:05
